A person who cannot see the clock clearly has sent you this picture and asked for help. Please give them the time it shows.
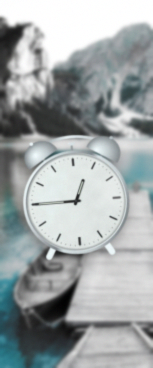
12:45
